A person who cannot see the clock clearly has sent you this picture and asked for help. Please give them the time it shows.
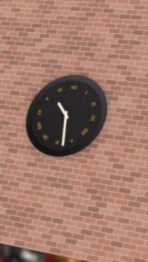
10:28
